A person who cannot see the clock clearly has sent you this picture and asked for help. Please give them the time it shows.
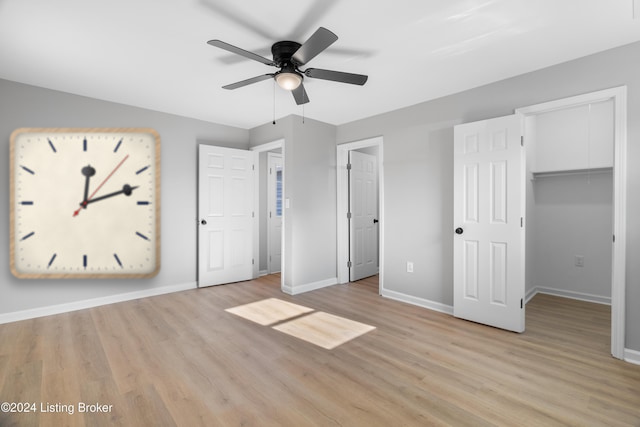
12:12:07
